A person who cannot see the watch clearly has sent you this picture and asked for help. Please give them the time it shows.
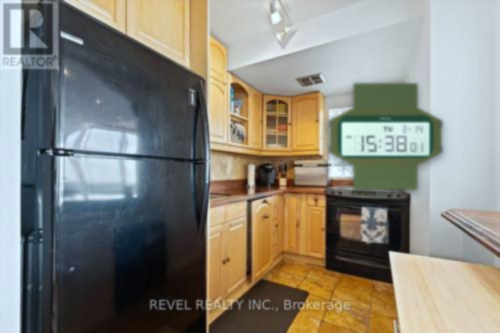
15:38
